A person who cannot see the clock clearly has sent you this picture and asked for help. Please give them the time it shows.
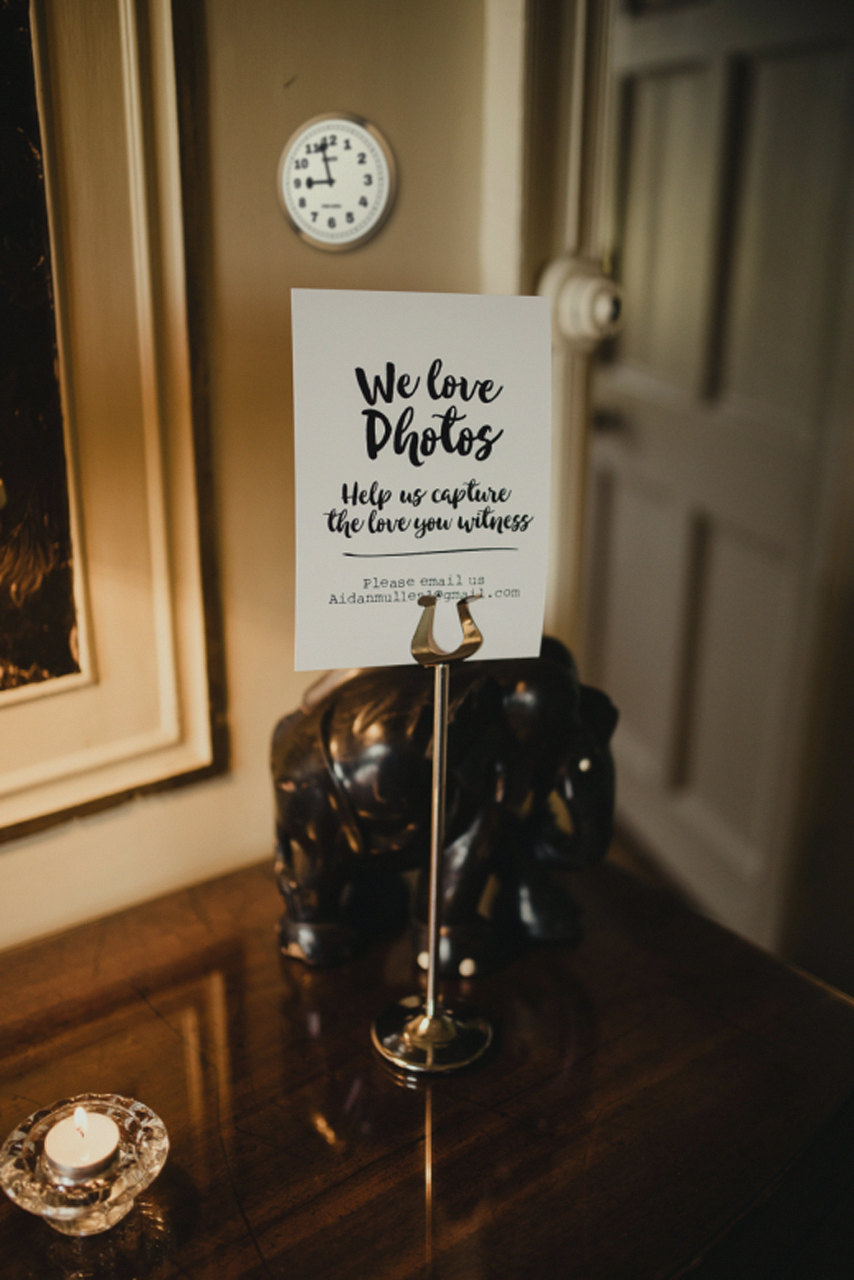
8:58
